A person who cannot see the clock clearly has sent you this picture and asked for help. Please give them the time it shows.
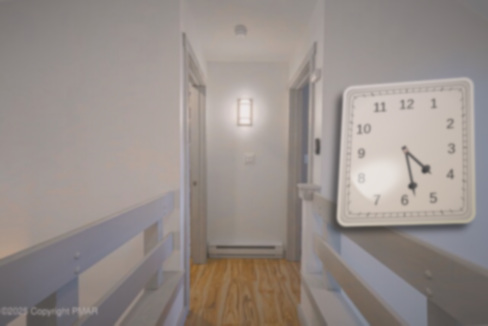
4:28
